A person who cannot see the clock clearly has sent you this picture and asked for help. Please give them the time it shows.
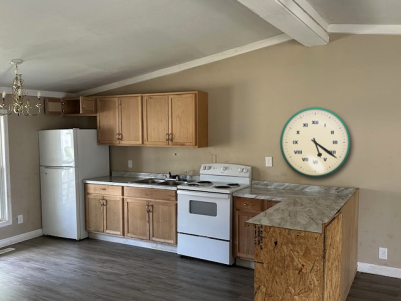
5:21
